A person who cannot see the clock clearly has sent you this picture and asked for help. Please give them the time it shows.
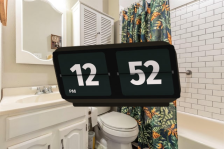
12:52
